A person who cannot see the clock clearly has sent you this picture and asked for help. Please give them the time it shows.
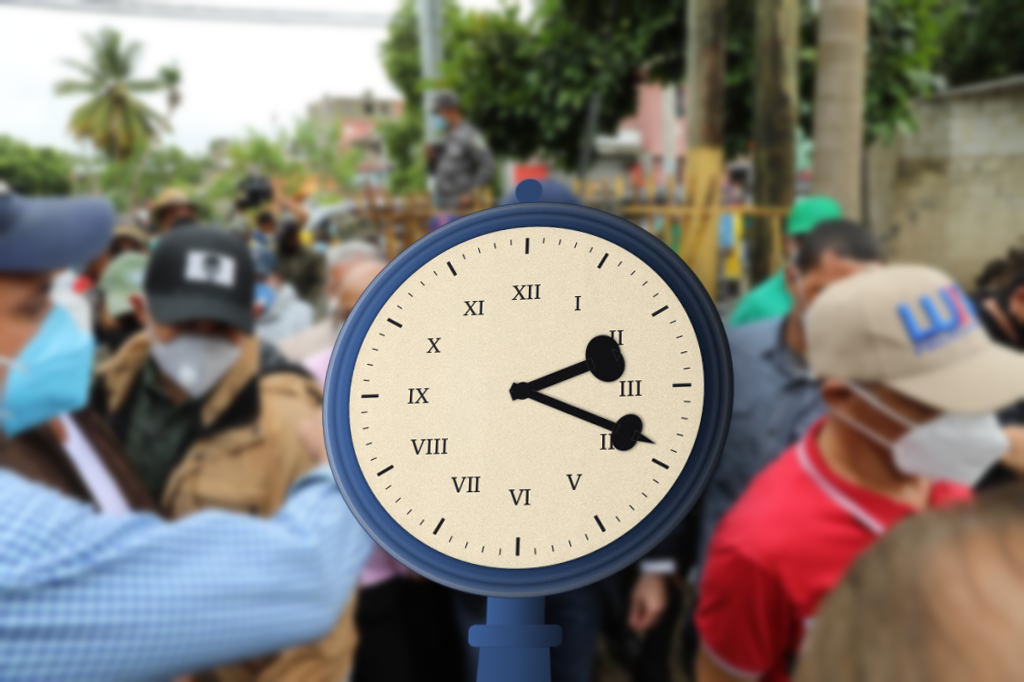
2:19
